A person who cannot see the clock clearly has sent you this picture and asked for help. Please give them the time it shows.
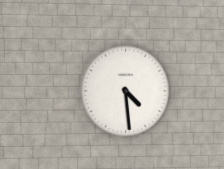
4:29
